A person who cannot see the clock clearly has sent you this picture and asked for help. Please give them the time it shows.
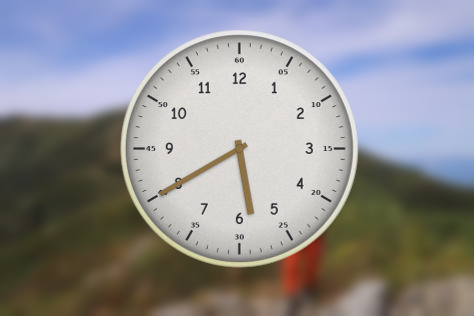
5:40
